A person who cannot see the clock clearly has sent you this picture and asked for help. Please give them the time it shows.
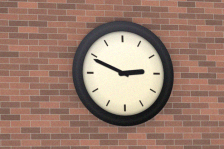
2:49
